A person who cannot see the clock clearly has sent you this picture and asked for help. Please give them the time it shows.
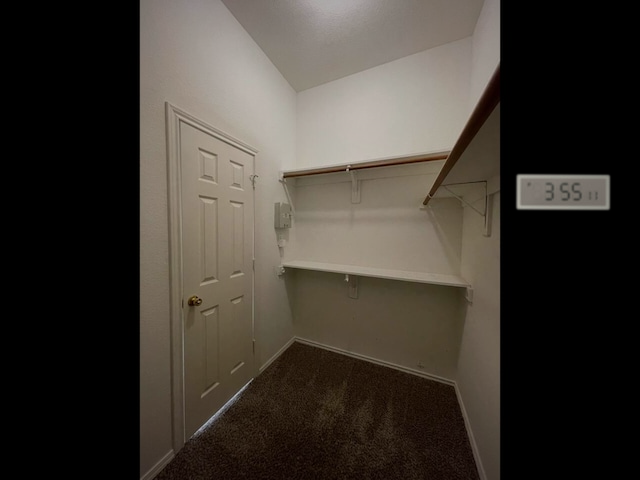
3:55
